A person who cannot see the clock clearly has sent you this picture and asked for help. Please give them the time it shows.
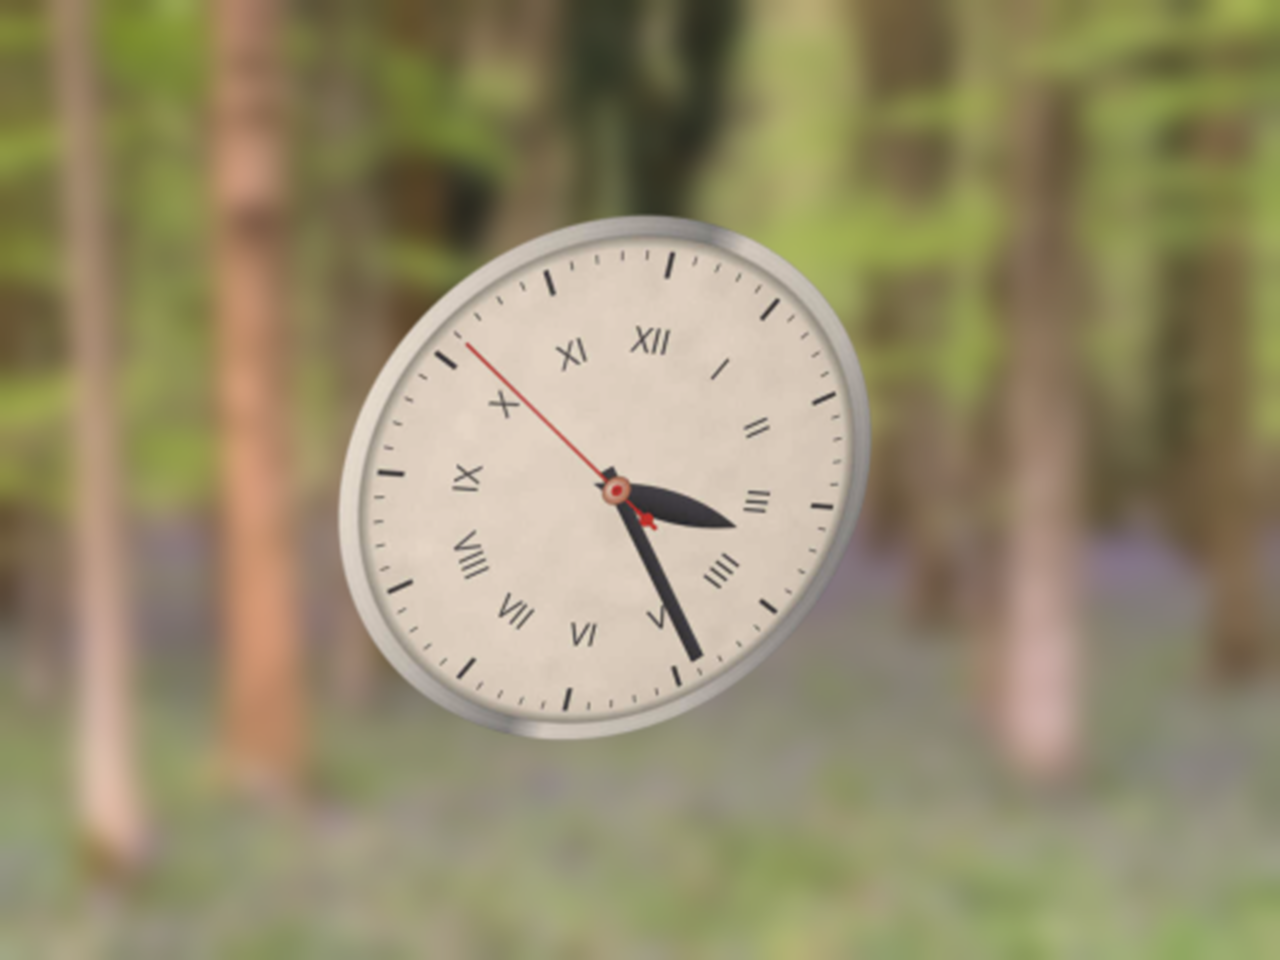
3:23:51
